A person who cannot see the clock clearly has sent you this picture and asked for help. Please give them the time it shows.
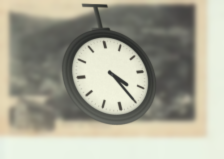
4:25
